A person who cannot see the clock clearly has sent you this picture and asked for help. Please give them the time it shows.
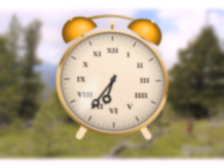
6:36
